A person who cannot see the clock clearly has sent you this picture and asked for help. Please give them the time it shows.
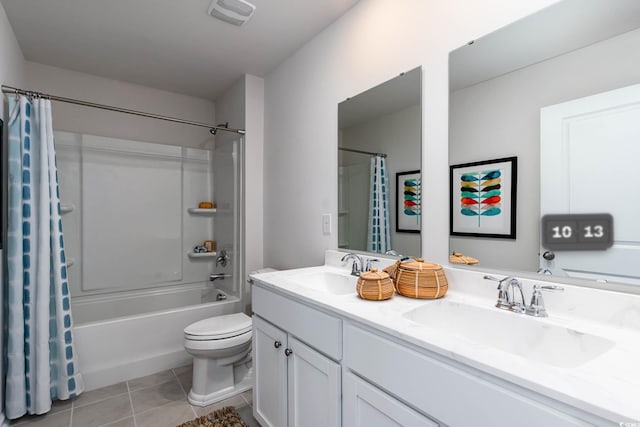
10:13
